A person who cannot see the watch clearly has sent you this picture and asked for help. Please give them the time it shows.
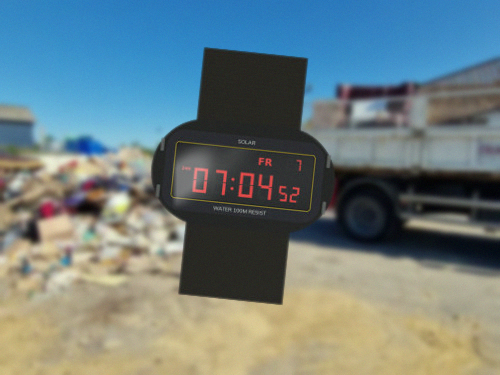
7:04:52
